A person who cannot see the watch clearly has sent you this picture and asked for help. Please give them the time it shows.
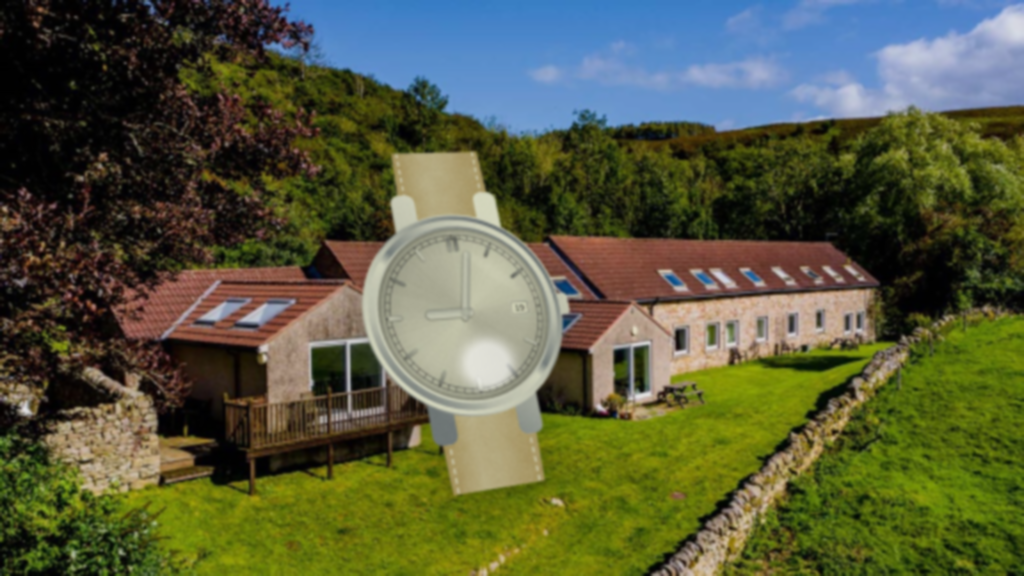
9:02
